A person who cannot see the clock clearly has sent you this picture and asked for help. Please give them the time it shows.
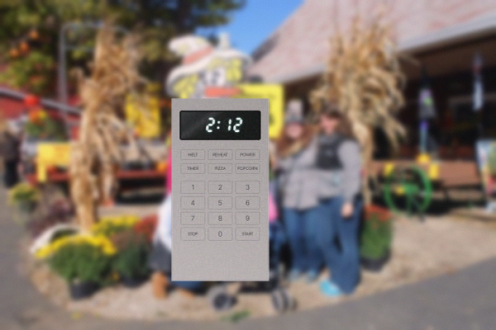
2:12
